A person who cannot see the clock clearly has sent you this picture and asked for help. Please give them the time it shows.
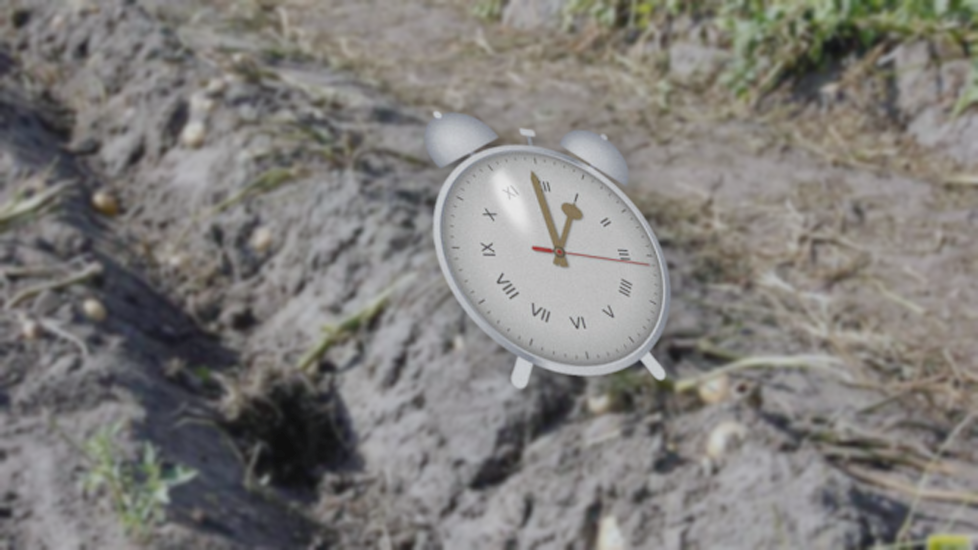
12:59:16
